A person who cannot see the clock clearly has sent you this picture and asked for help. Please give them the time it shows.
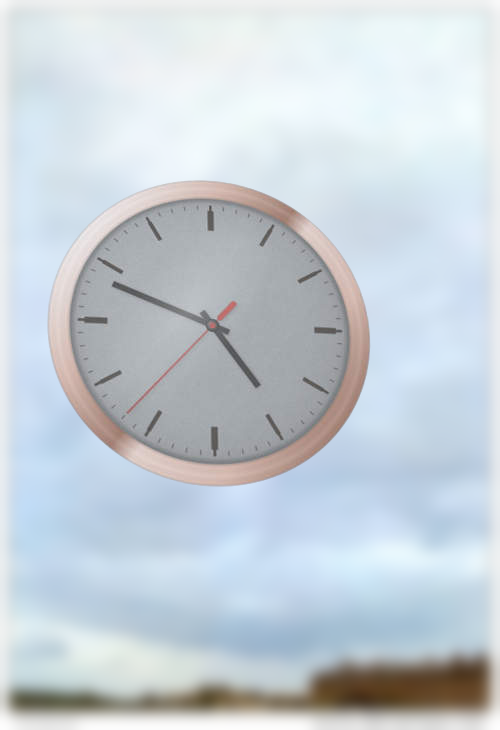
4:48:37
